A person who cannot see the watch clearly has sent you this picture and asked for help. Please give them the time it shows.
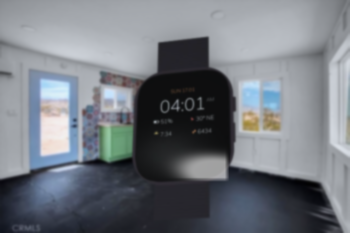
4:01
